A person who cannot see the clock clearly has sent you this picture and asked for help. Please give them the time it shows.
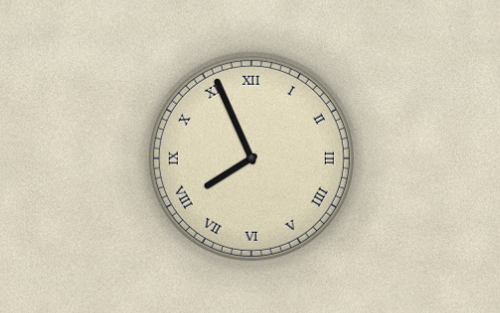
7:56
